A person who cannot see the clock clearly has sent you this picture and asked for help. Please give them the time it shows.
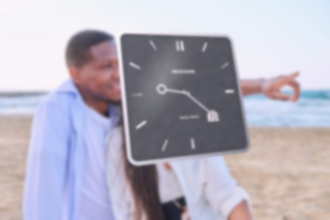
9:22
